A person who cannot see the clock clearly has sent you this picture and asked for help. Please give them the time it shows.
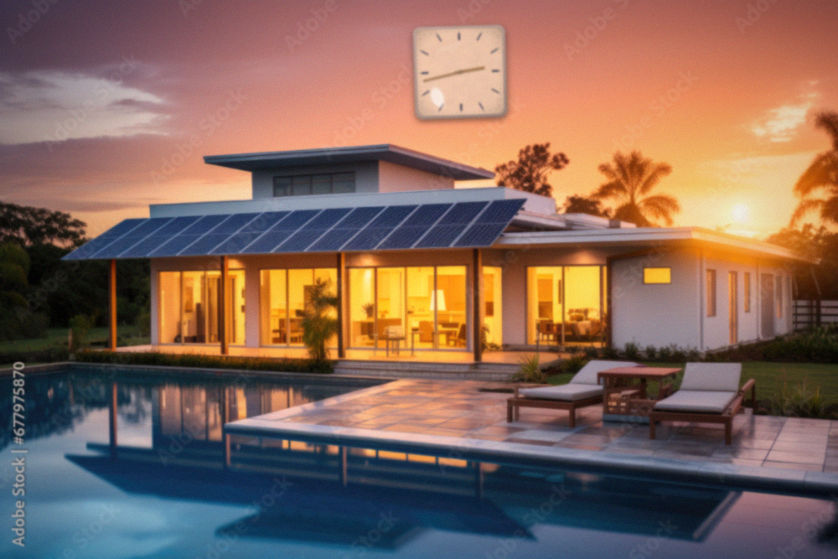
2:43
